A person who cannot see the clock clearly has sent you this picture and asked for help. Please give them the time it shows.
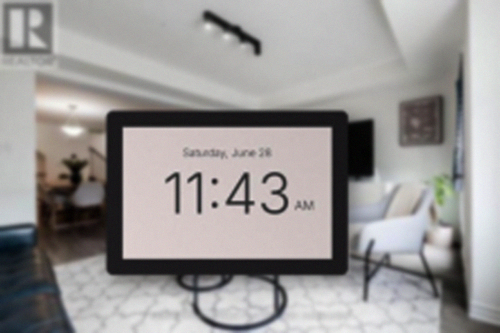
11:43
